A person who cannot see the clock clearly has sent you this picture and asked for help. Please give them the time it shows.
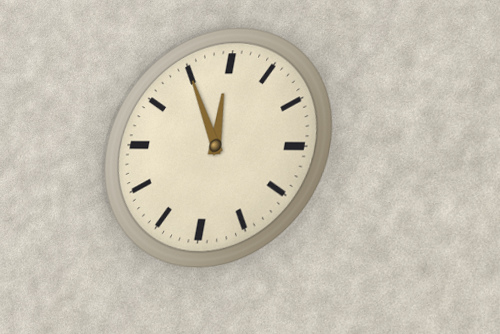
11:55
